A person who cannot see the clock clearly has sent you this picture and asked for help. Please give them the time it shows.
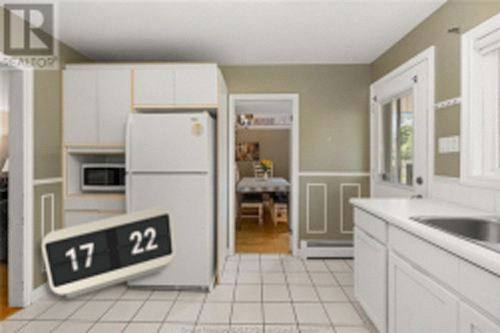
17:22
